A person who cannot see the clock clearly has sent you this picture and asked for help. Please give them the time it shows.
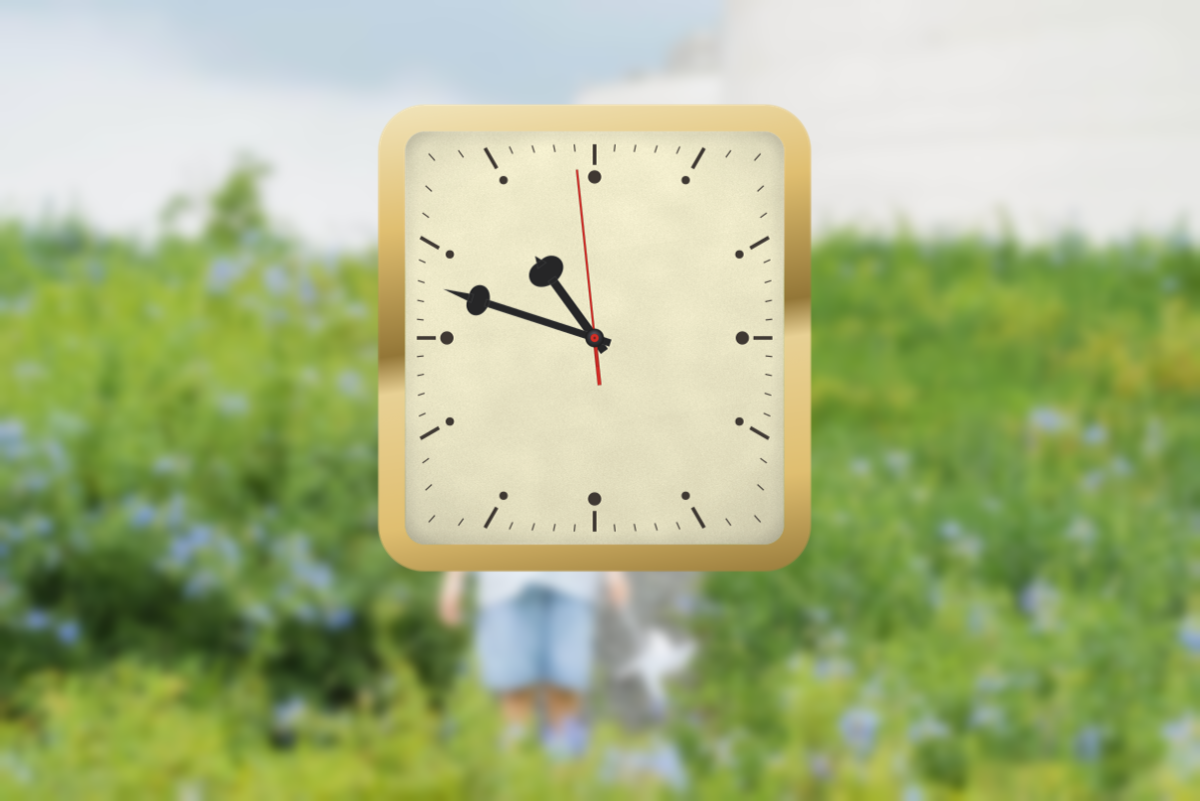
10:47:59
